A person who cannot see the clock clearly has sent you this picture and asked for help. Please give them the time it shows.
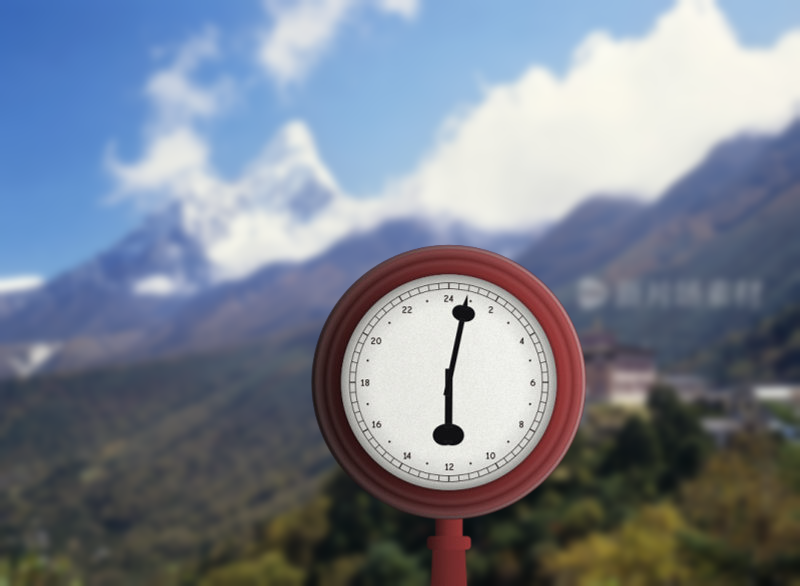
12:02
